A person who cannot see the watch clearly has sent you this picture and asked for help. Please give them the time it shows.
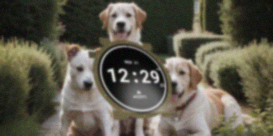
12:29
